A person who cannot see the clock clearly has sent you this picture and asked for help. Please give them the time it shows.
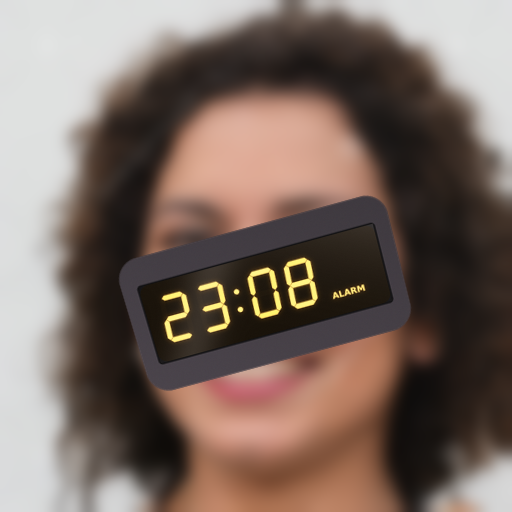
23:08
